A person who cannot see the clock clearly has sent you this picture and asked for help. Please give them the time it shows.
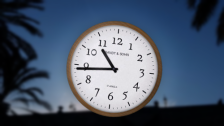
10:44
